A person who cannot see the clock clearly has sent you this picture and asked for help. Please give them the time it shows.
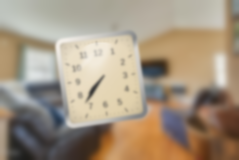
7:37
